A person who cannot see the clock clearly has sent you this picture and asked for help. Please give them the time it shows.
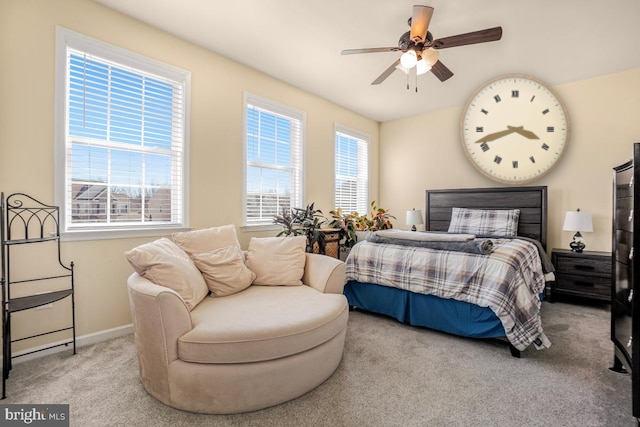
3:42
